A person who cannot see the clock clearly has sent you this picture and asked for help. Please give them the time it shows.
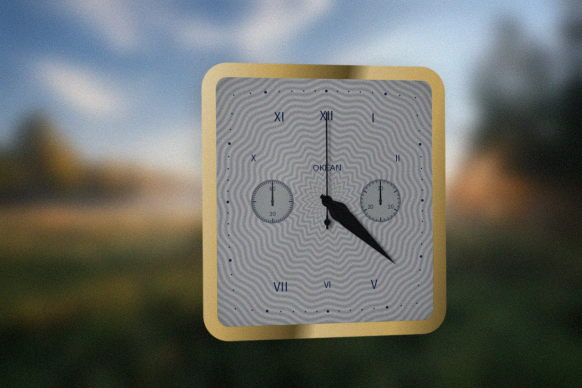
4:22
